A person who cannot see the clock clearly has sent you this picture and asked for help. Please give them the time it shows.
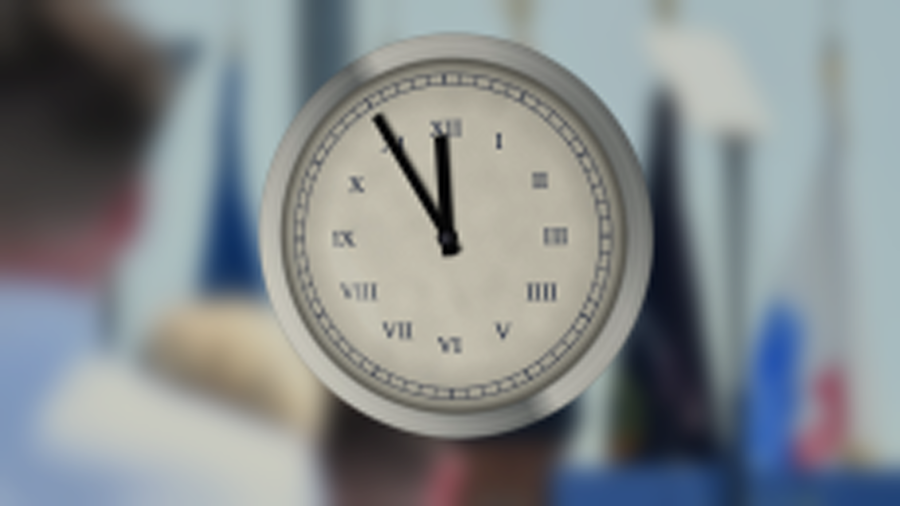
11:55
